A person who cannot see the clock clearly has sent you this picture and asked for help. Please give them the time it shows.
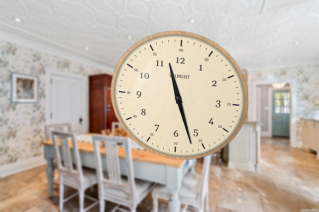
11:27
